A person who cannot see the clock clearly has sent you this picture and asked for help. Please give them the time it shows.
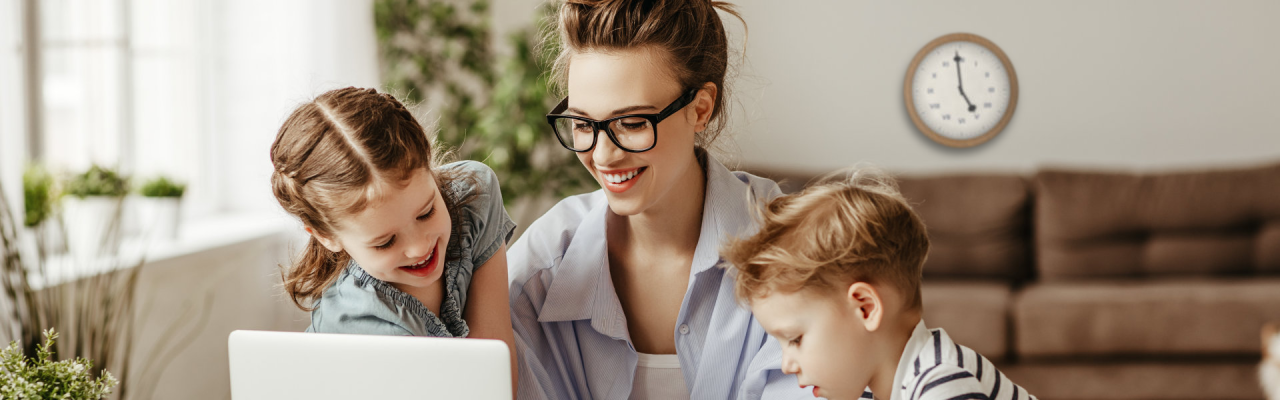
4:59
